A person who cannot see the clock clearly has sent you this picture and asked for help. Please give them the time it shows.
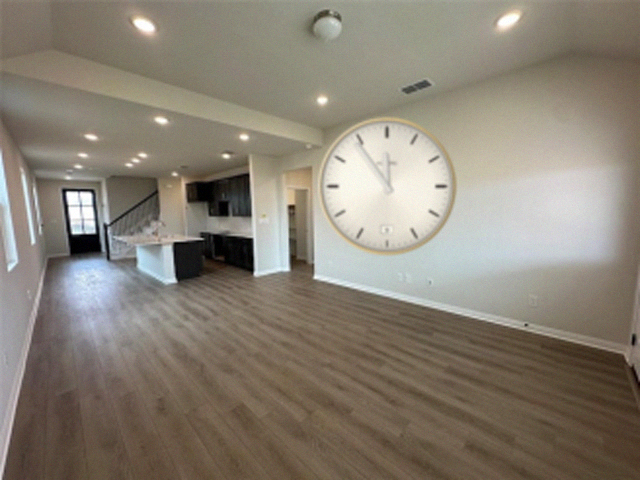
11:54
